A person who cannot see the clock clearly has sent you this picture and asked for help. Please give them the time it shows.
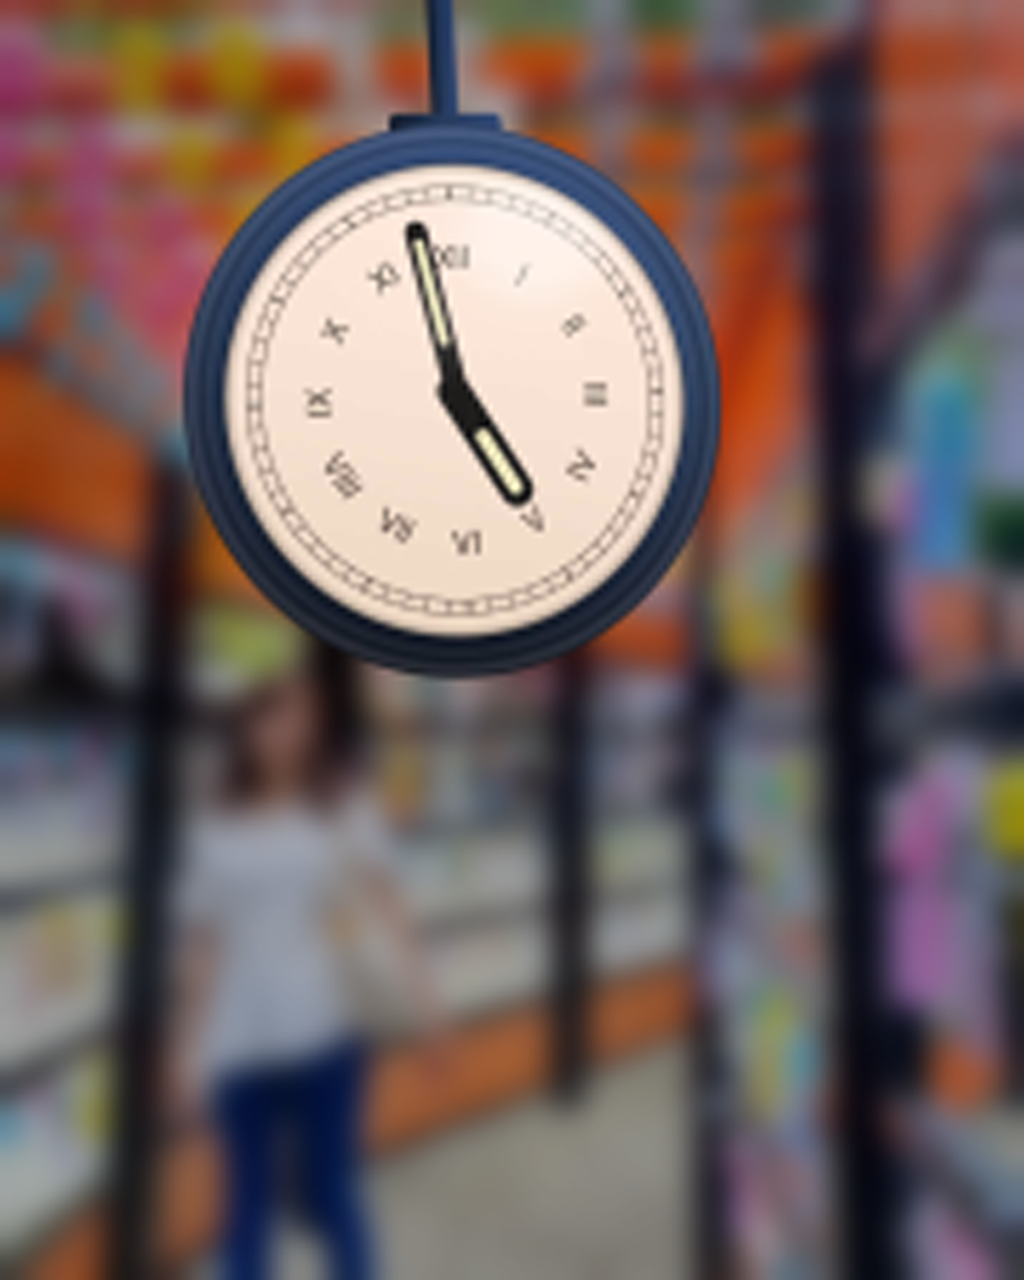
4:58
